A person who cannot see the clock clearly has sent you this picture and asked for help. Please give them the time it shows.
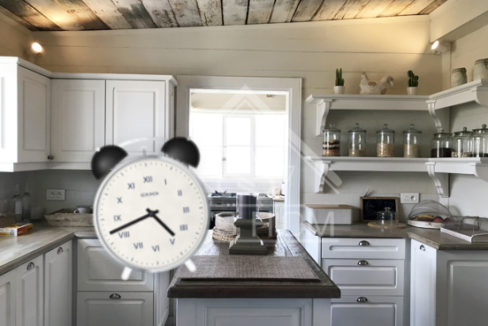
4:42
